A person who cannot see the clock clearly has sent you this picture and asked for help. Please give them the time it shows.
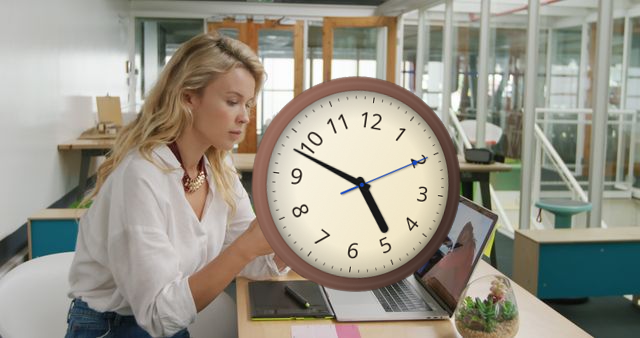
4:48:10
